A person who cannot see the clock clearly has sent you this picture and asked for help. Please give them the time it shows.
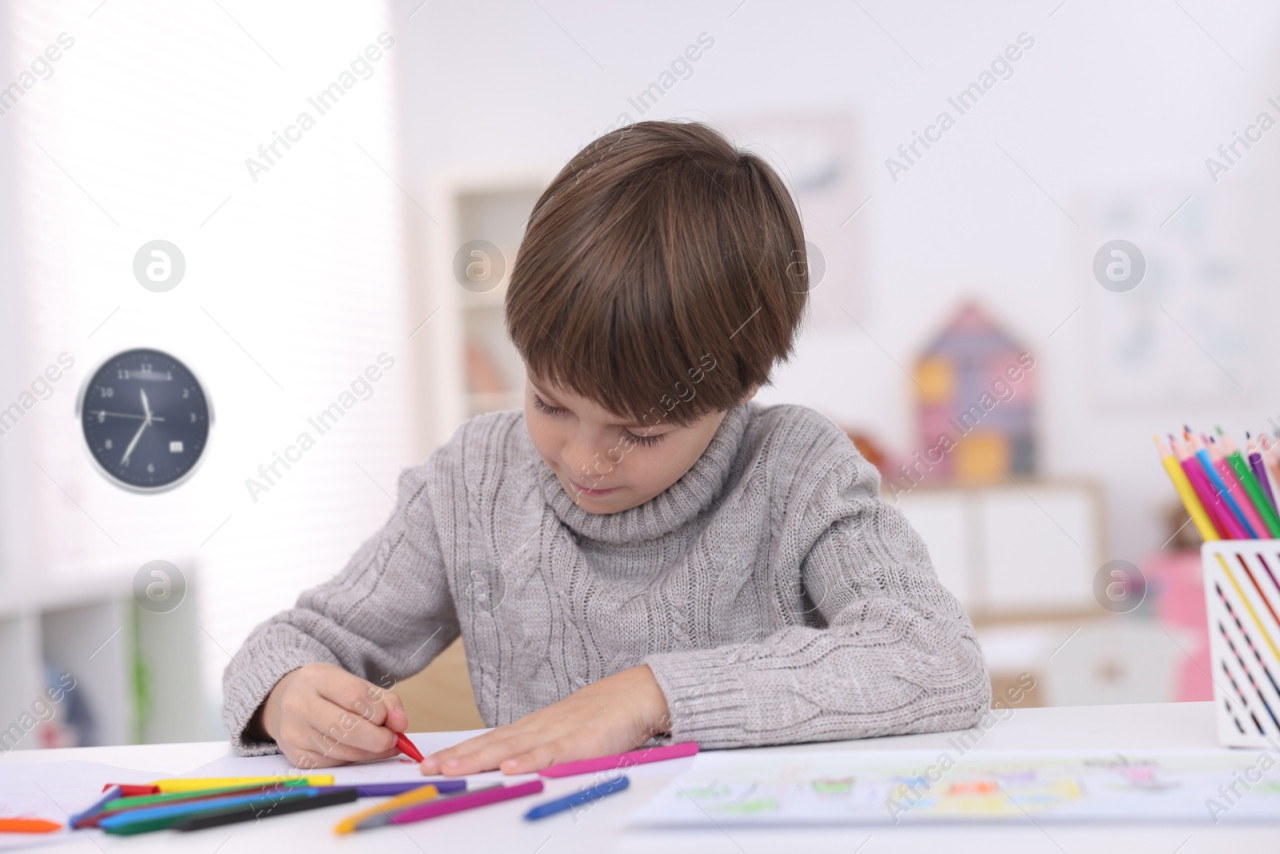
11:35:46
